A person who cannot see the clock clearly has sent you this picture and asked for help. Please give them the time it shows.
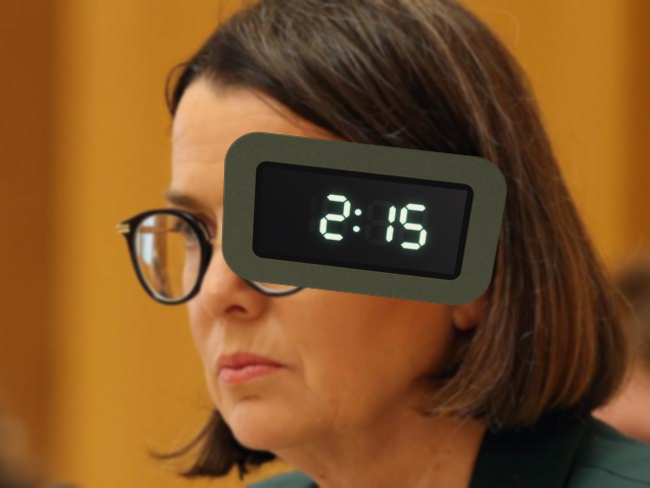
2:15
